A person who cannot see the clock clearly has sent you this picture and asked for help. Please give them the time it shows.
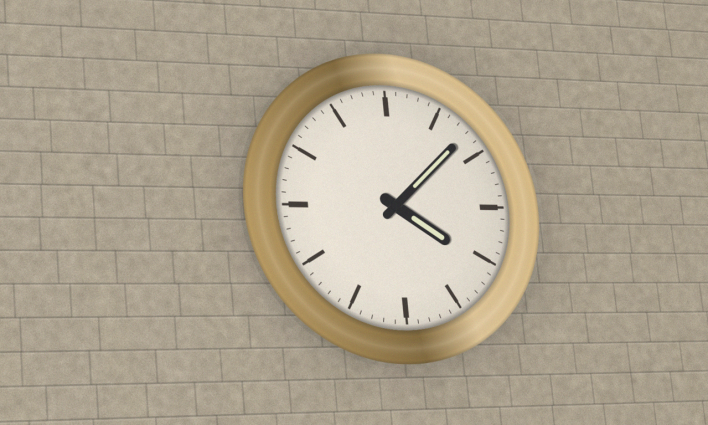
4:08
